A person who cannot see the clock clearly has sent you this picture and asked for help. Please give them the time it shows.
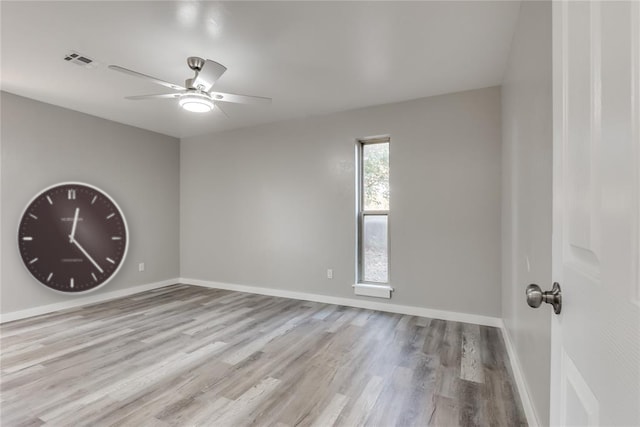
12:23
